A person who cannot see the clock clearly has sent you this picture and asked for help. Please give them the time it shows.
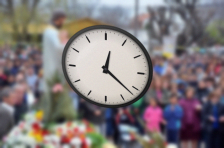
12:22
